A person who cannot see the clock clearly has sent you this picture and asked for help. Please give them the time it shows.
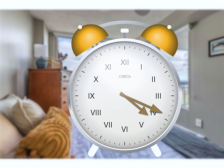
4:19
